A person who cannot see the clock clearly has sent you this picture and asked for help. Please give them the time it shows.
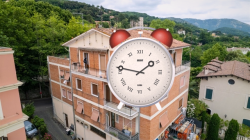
1:47
